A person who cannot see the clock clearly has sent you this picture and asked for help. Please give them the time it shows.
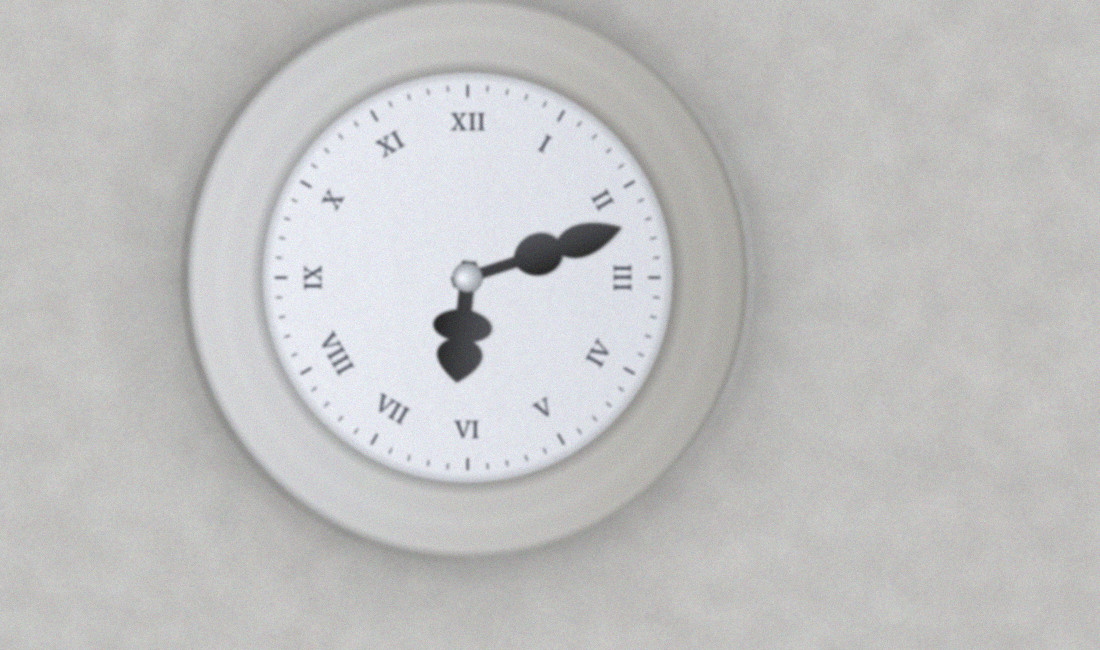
6:12
